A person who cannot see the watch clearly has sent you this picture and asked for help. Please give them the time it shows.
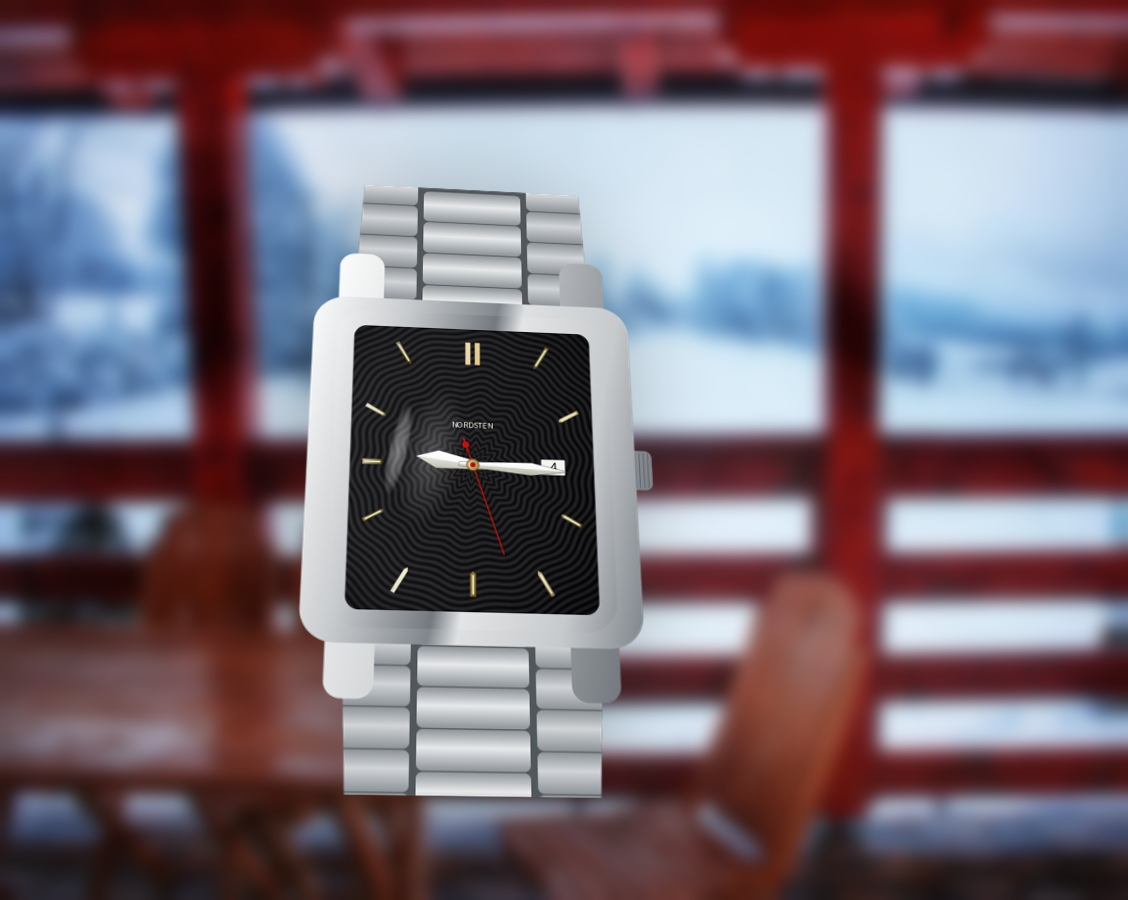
9:15:27
